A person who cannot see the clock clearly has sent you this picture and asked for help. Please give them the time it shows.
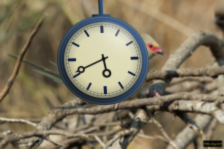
5:41
